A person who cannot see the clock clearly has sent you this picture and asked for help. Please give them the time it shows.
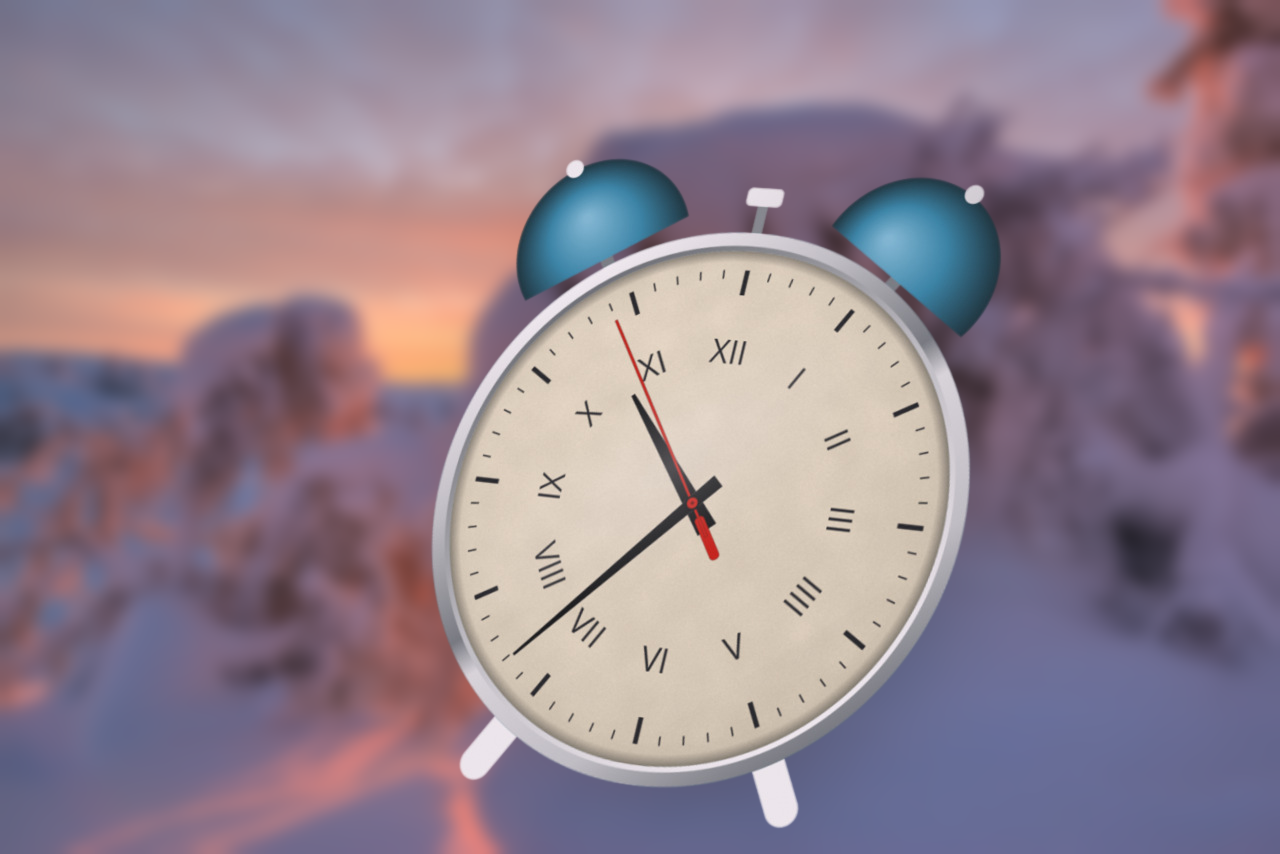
10:36:54
